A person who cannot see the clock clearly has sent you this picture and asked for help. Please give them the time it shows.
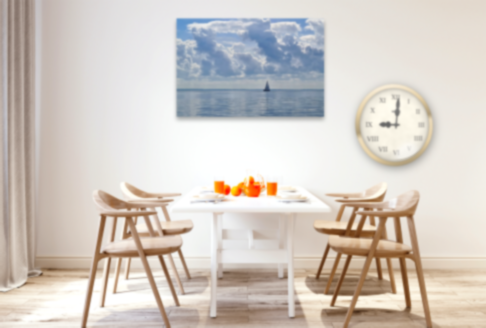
9:01
